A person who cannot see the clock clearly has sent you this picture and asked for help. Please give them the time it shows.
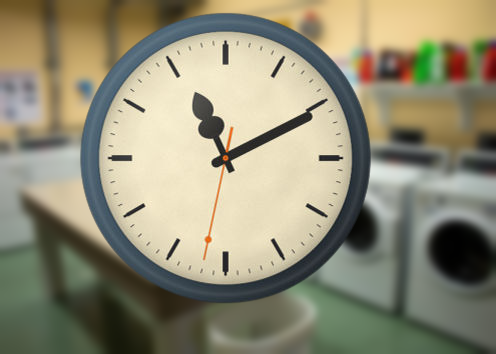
11:10:32
